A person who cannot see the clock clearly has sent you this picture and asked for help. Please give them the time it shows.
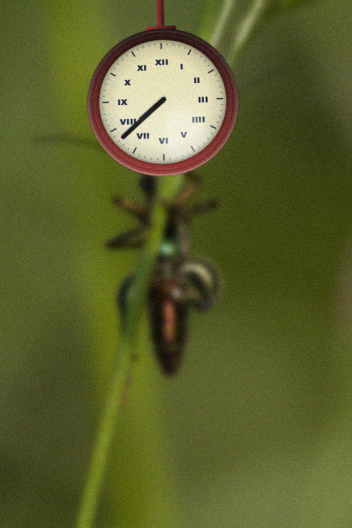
7:38
